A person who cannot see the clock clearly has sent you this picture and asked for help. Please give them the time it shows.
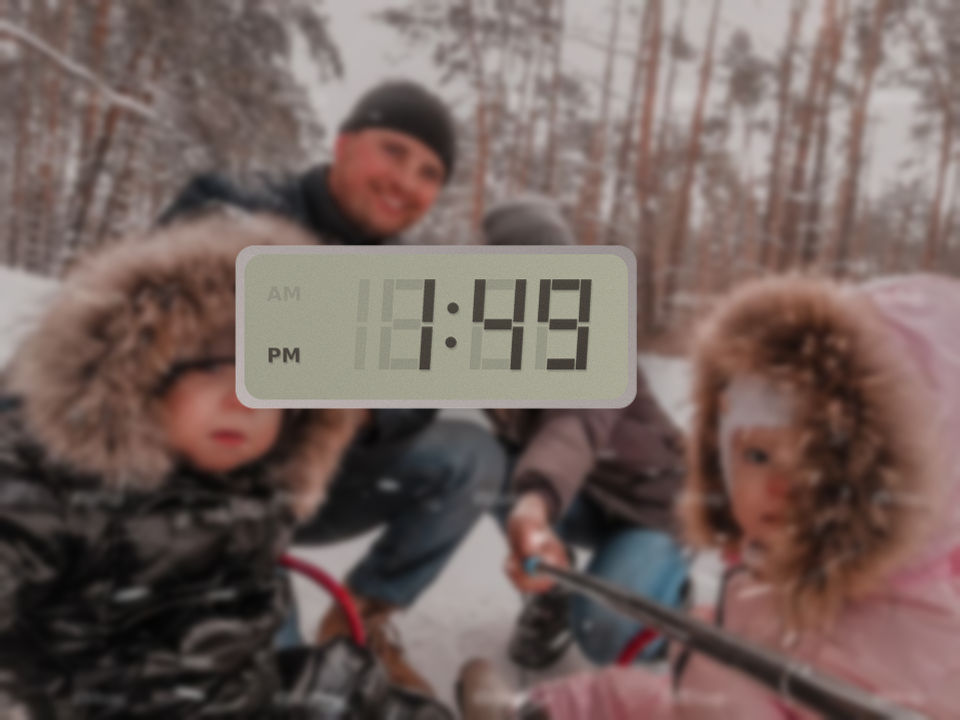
1:49
